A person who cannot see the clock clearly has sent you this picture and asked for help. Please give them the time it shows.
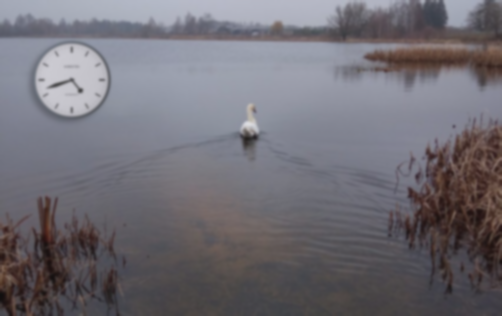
4:42
